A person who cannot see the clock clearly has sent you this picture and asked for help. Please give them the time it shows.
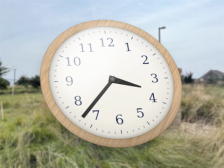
3:37
